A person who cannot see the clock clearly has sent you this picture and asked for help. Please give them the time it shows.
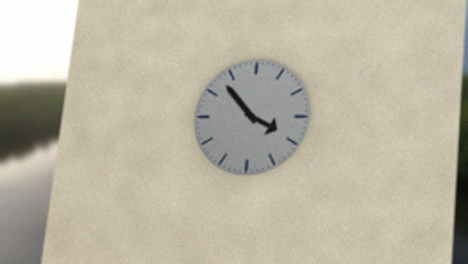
3:53
